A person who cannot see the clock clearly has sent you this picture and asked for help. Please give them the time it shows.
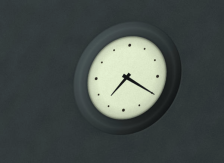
7:20
